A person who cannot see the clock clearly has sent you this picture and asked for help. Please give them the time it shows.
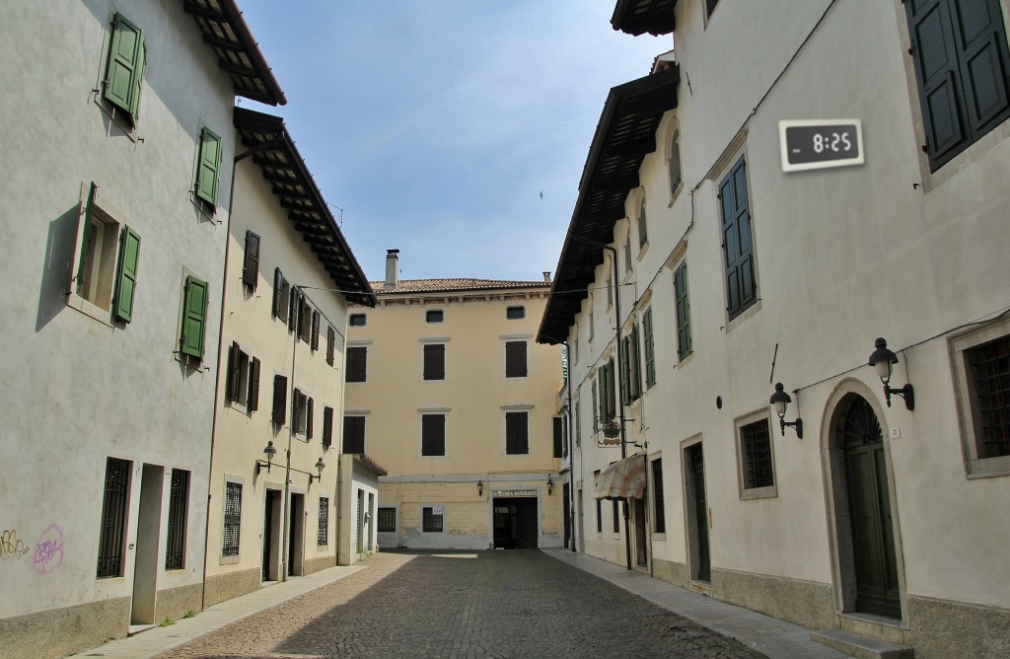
8:25
